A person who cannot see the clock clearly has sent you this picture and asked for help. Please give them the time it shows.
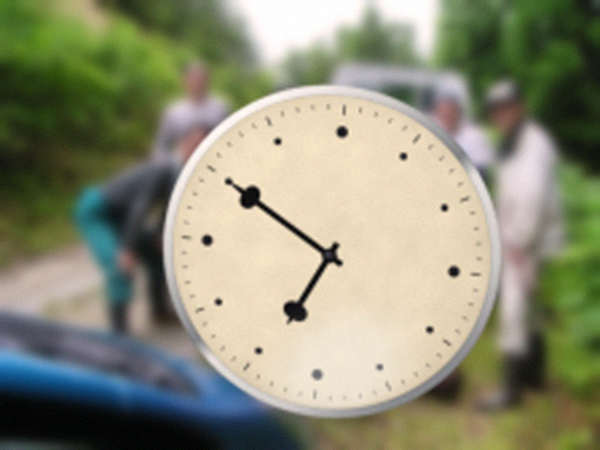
6:50
